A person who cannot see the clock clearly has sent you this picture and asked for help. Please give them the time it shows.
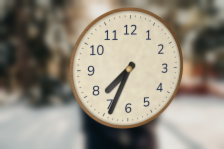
7:34
